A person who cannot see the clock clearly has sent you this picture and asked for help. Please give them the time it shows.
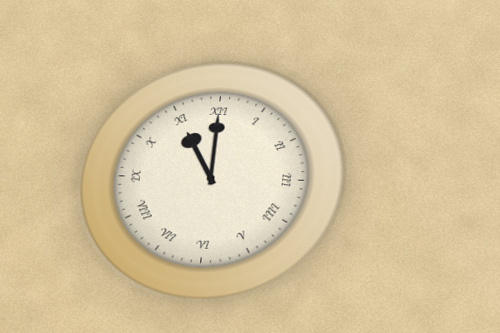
11:00
